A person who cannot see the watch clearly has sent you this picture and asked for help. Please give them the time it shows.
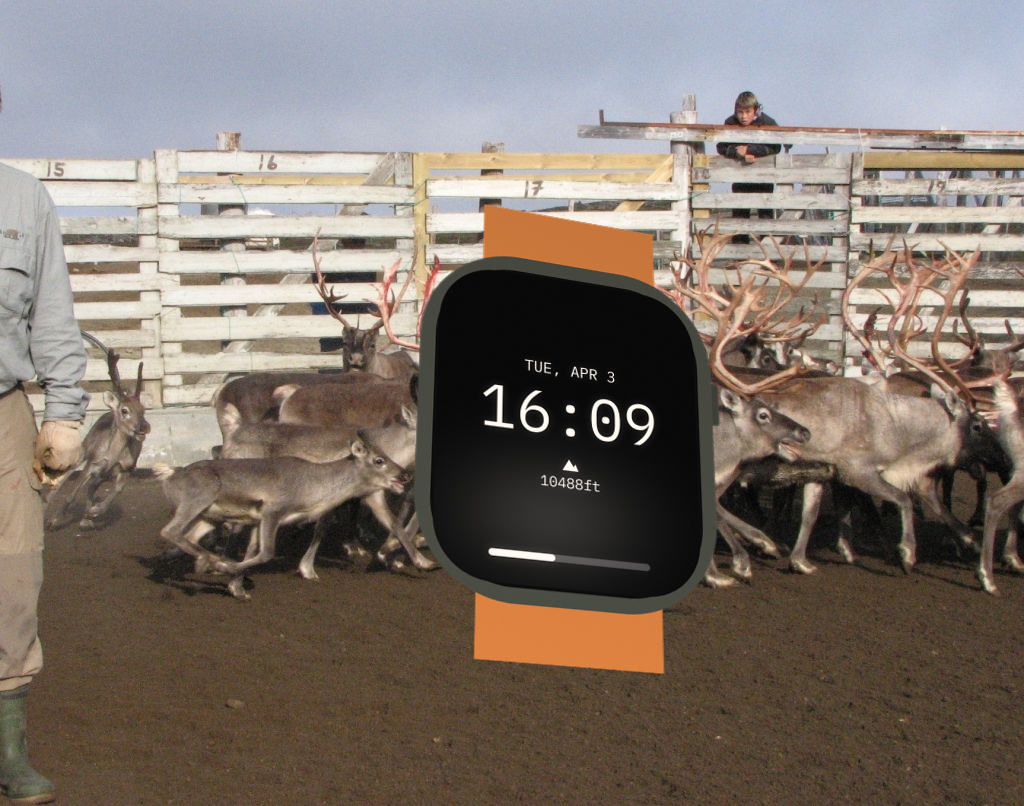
16:09
